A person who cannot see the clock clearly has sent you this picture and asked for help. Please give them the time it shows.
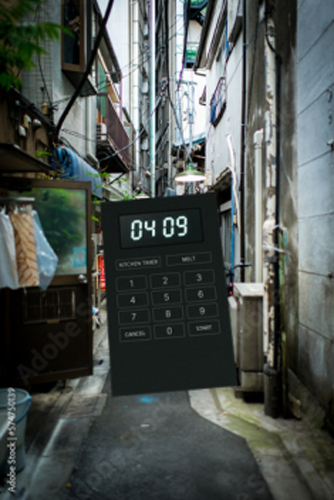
4:09
